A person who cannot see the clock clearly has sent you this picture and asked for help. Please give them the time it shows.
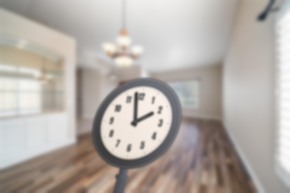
1:58
